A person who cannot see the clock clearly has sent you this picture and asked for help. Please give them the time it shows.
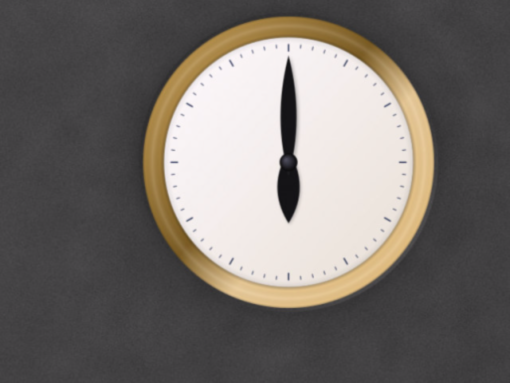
6:00
